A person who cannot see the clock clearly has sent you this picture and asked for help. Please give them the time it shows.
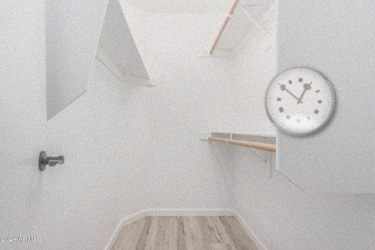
12:51
